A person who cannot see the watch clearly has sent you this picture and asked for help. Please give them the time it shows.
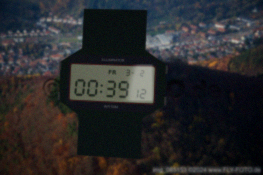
0:39:12
